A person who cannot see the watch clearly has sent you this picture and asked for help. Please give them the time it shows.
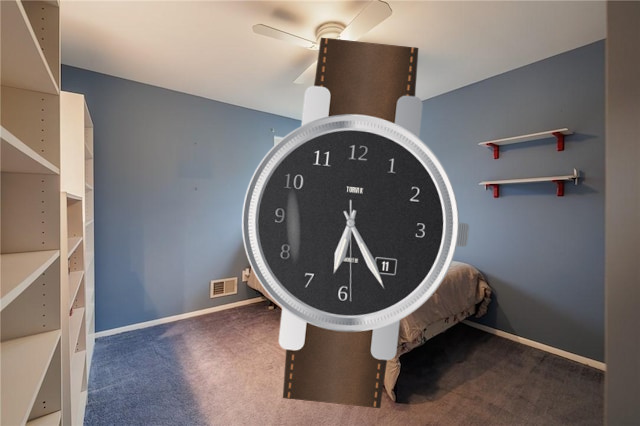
6:24:29
